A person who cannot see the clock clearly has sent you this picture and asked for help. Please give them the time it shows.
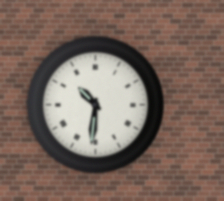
10:31
